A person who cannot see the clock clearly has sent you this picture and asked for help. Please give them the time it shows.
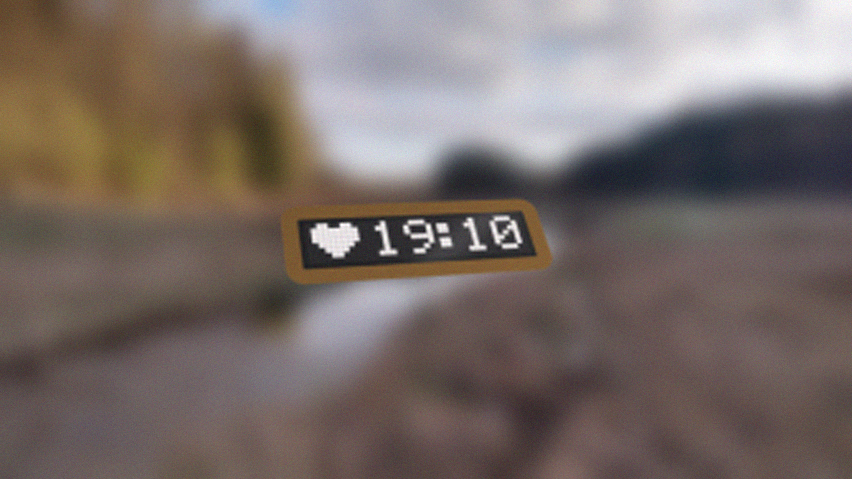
19:10
